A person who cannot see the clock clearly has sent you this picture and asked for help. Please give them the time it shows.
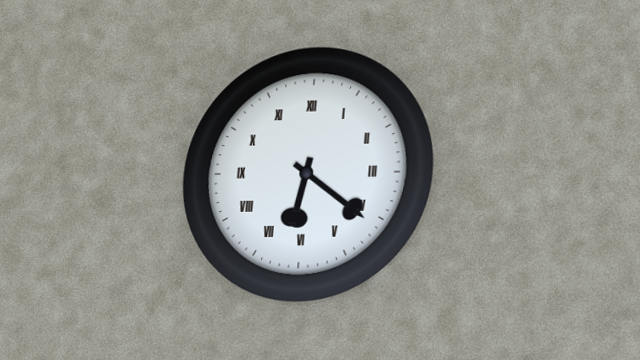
6:21
